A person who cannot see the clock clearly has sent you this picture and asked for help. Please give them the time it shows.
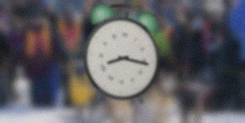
8:16
